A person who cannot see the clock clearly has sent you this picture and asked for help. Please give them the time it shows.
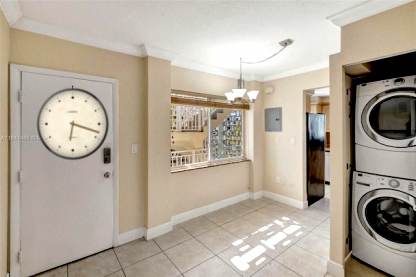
6:18
